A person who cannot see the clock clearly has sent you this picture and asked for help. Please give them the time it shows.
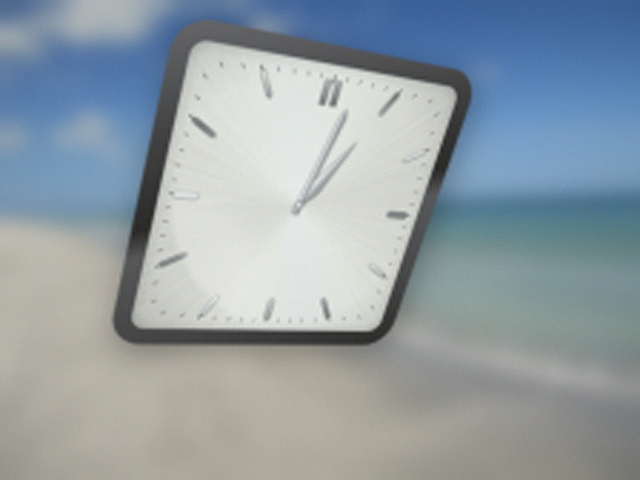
1:02
